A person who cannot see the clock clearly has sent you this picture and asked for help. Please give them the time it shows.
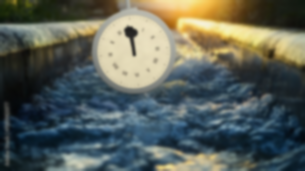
11:59
